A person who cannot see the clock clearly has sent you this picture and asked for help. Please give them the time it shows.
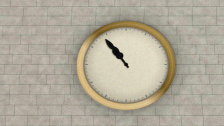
10:54
